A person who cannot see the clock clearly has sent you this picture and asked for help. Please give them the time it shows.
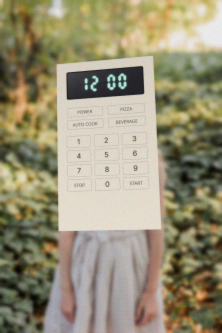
12:00
